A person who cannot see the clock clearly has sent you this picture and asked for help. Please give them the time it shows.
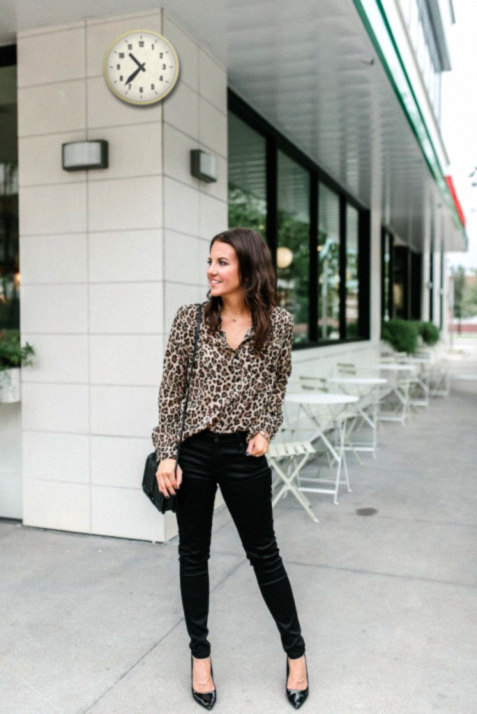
10:37
